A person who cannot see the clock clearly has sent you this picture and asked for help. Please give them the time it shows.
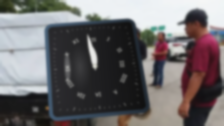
11:59
